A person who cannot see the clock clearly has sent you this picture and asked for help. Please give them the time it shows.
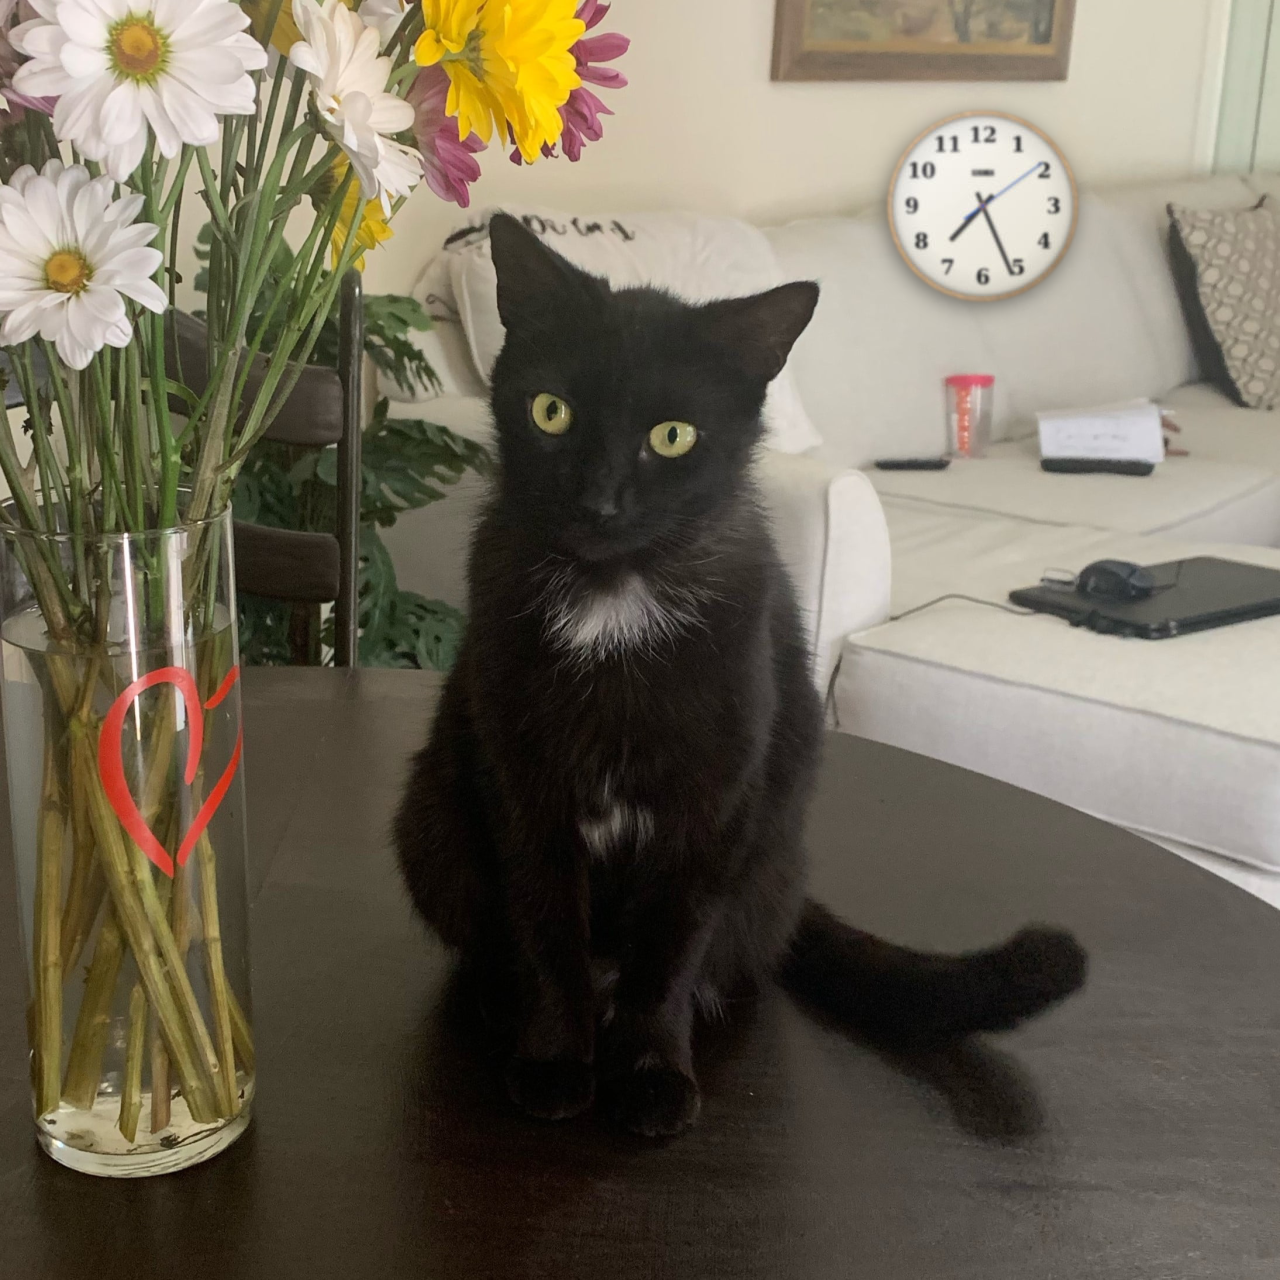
7:26:09
